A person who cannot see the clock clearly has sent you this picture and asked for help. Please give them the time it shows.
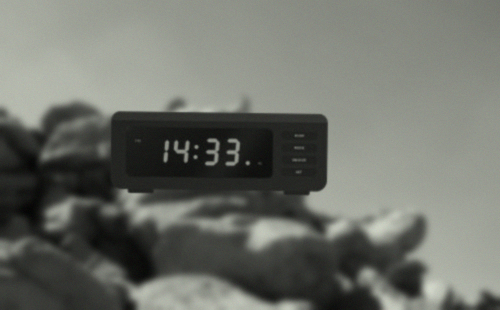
14:33
